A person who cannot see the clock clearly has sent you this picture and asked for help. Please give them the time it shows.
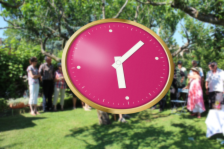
6:09
